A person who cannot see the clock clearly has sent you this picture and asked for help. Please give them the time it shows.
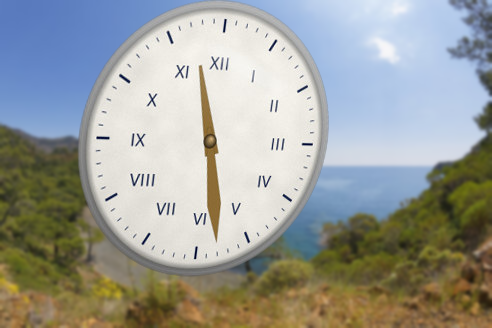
11:28
